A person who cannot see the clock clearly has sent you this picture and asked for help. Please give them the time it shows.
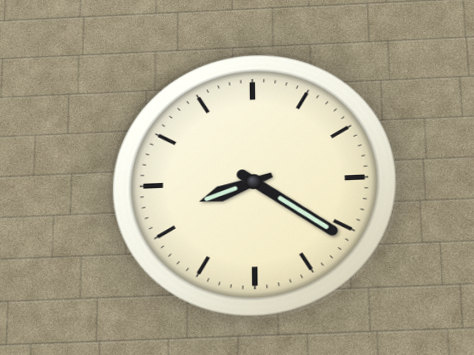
8:21
